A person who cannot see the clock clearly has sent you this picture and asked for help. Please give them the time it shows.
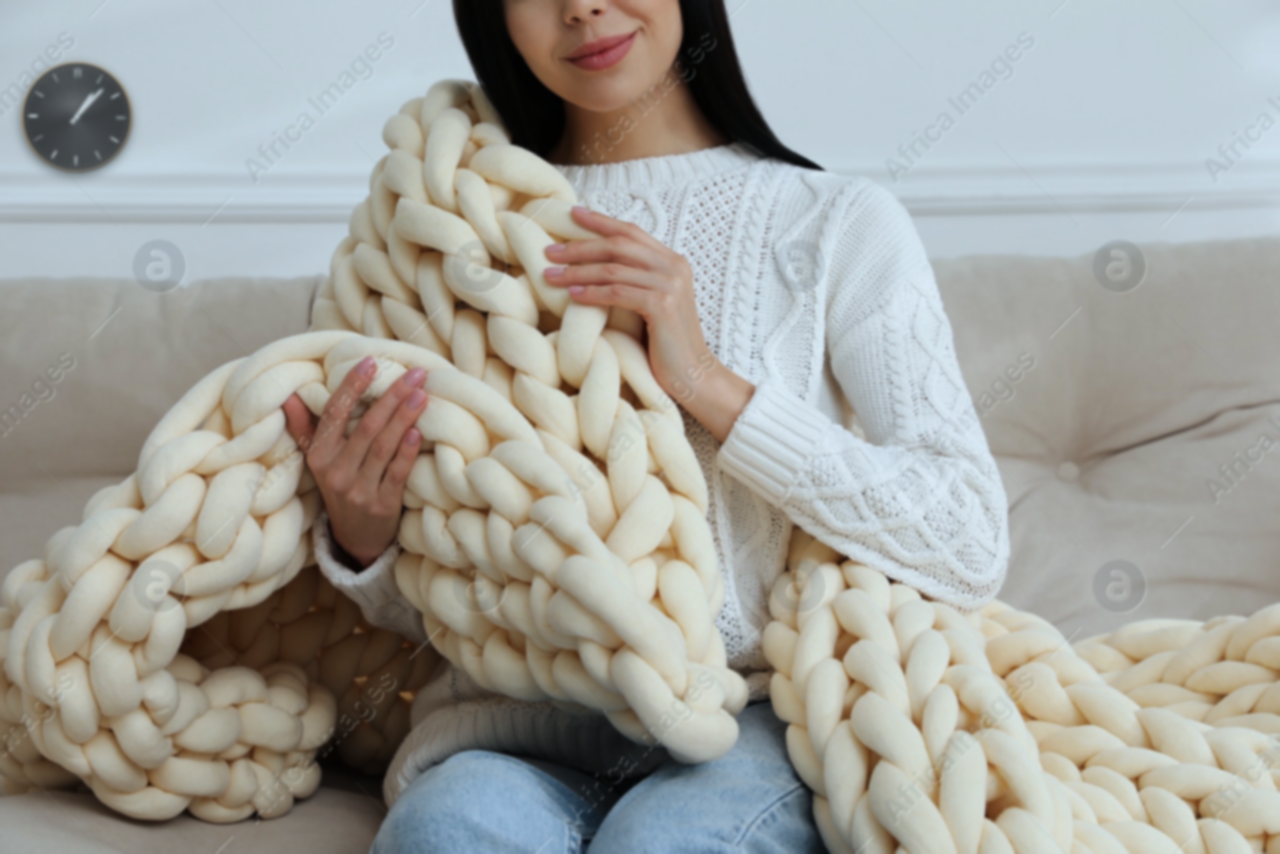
1:07
